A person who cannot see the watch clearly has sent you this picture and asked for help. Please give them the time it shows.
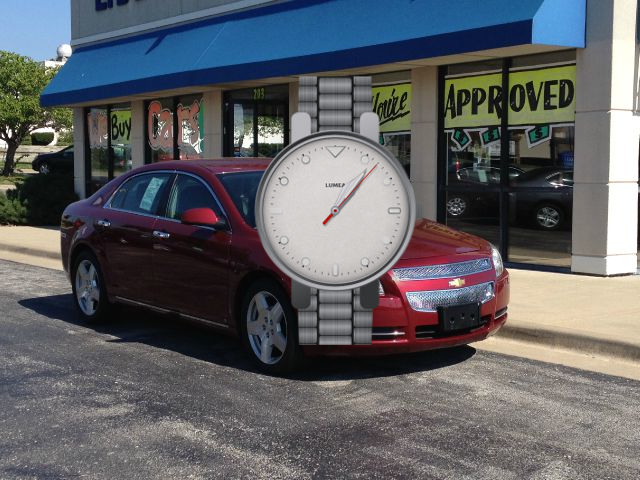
1:06:07
